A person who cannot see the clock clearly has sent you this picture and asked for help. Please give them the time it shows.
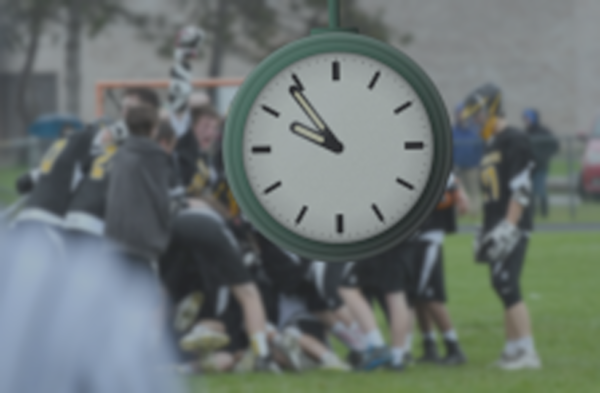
9:54
